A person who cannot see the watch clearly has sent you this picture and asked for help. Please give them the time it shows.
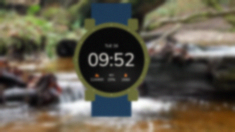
9:52
